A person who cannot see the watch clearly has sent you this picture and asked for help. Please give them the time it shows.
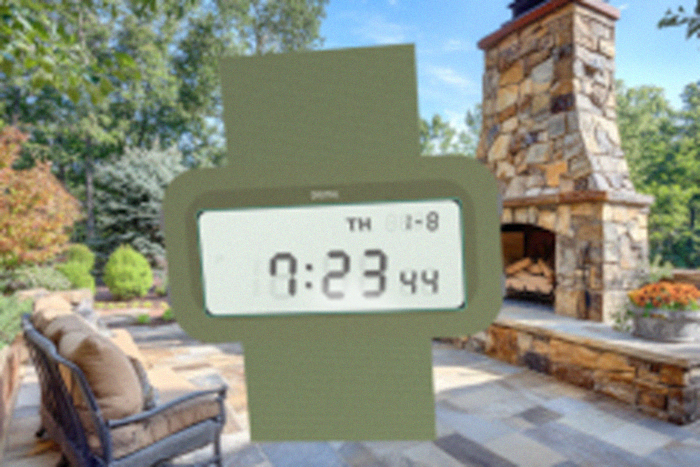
7:23:44
